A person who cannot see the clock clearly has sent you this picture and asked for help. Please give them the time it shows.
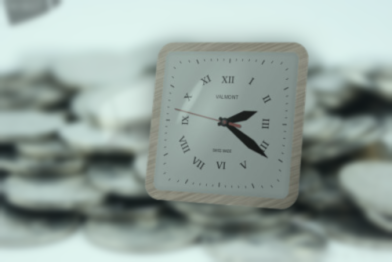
2:20:47
